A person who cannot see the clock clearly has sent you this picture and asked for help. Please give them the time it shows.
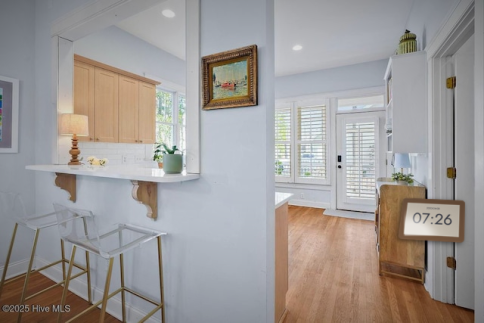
7:26
